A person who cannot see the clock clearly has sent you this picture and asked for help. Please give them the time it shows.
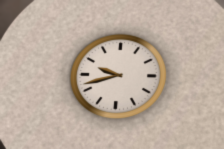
9:42
